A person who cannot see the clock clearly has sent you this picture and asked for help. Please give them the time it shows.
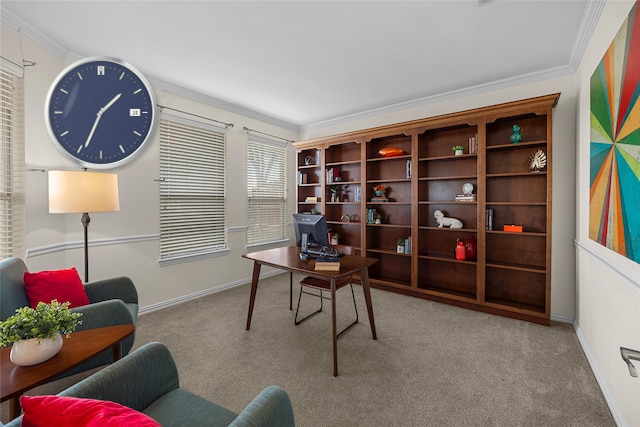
1:34
